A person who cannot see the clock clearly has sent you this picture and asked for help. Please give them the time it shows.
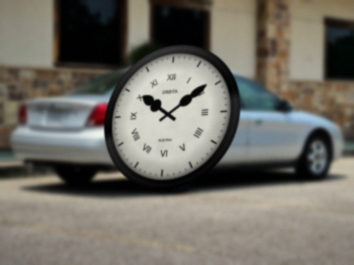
10:09
